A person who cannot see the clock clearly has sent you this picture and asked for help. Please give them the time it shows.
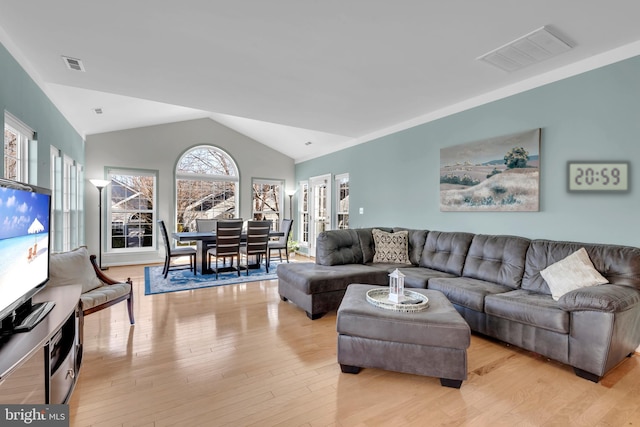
20:59
